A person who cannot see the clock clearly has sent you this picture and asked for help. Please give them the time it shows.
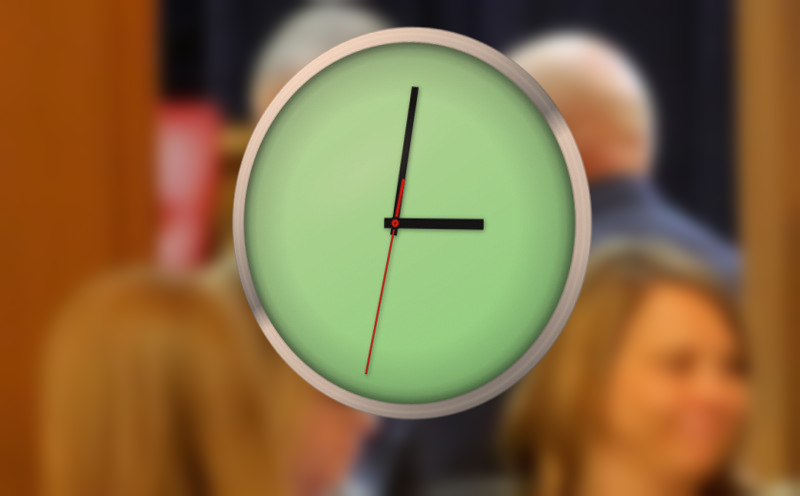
3:01:32
